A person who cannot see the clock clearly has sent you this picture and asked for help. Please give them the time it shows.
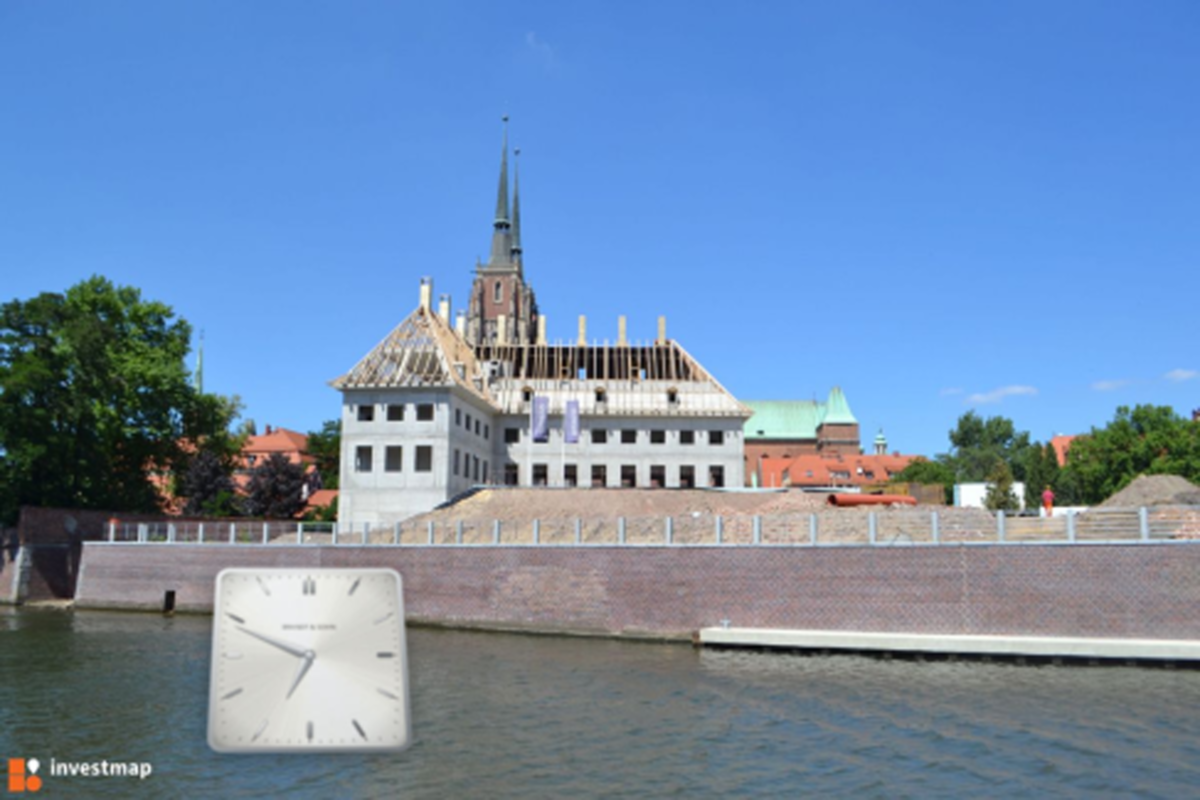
6:49
